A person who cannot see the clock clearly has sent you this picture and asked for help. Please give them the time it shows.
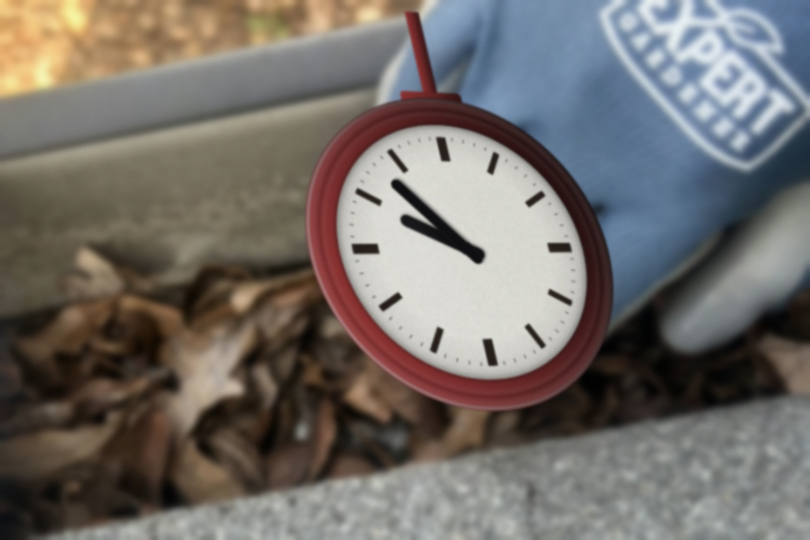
9:53
